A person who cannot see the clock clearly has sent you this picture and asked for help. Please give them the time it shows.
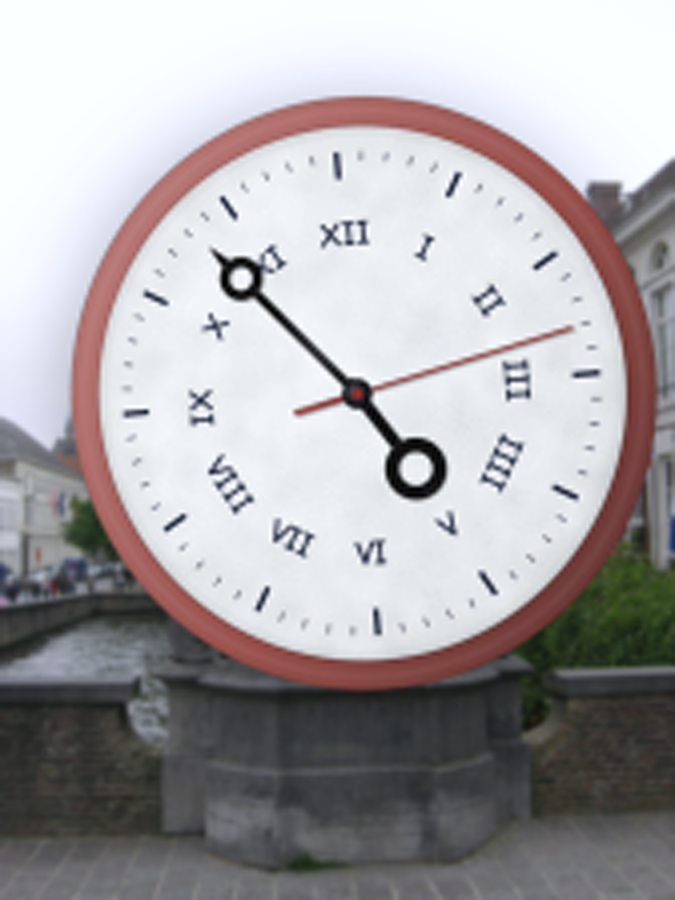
4:53:13
